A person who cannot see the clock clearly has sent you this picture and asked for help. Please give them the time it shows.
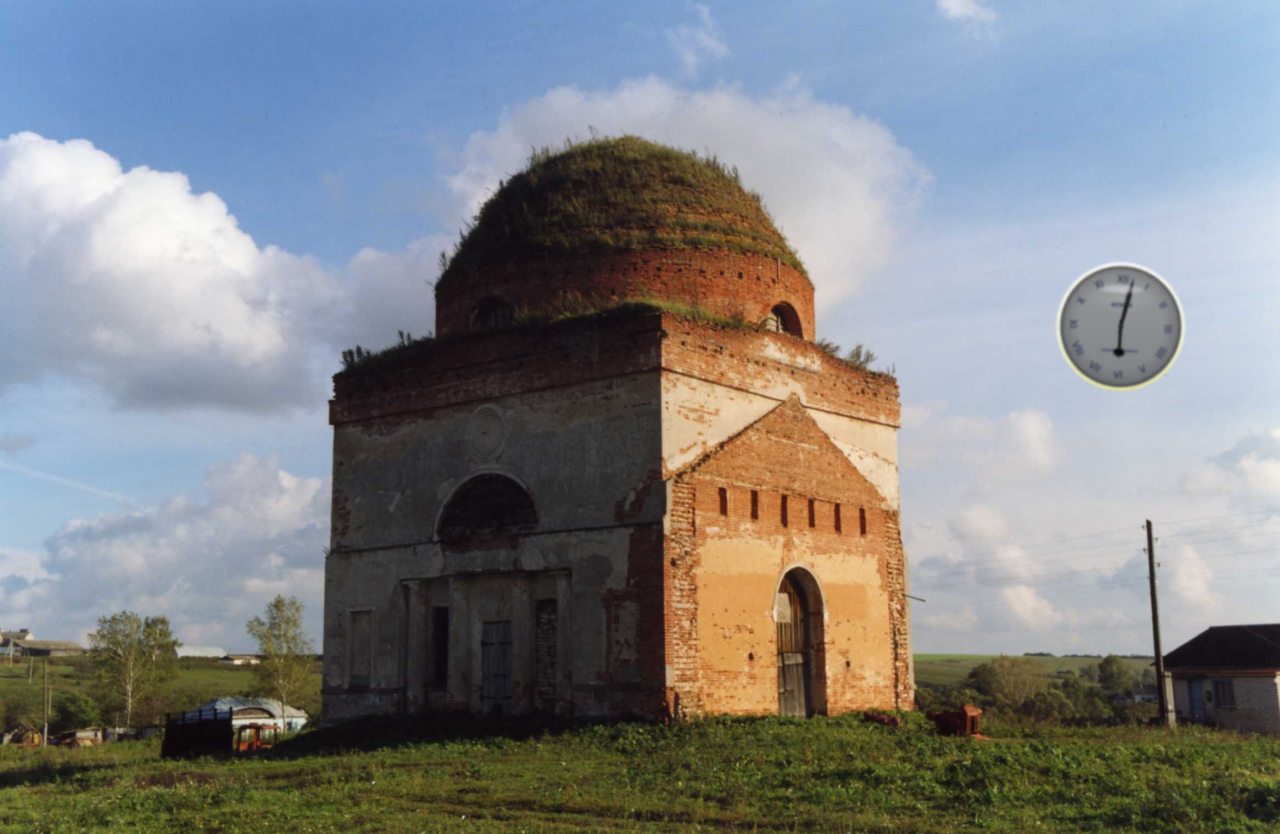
6:02
